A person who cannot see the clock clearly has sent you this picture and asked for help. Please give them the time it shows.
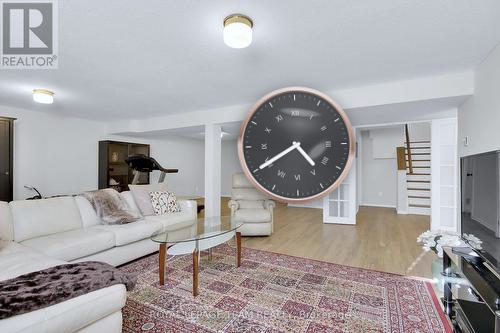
4:40
